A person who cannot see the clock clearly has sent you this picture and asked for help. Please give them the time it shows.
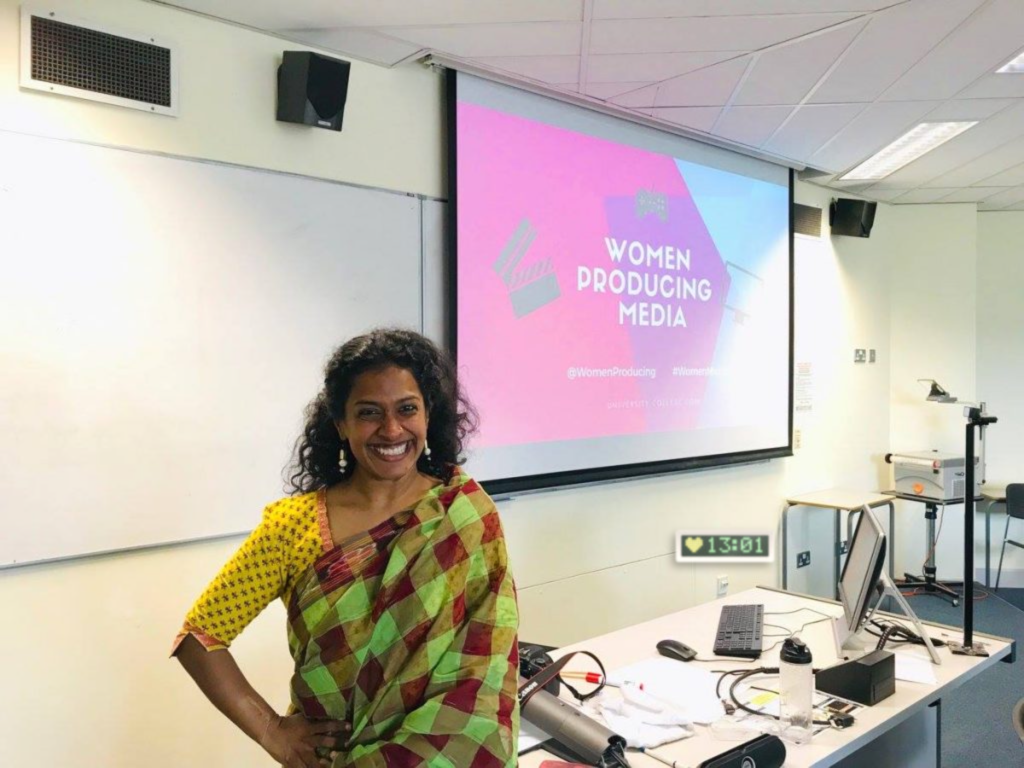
13:01
